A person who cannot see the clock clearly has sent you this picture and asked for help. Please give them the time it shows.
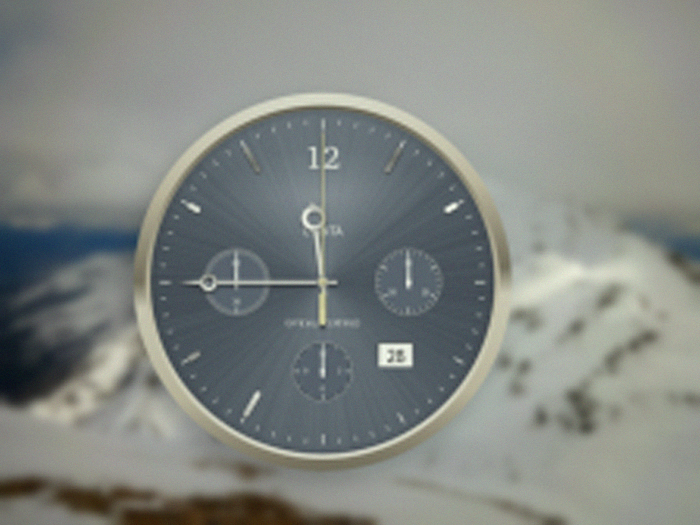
11:45
